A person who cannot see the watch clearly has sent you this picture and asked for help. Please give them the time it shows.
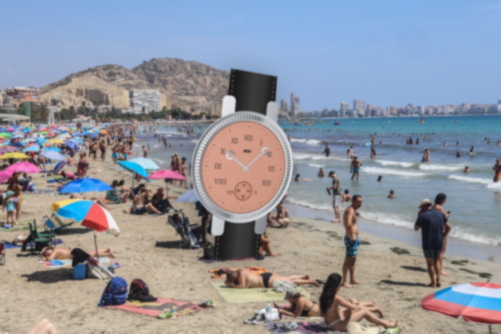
10:08
